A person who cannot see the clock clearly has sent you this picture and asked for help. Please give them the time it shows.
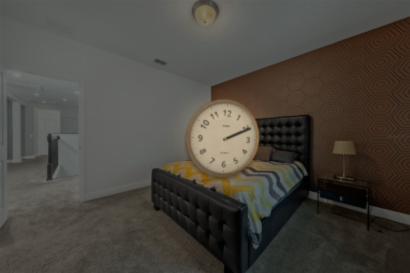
2:11
